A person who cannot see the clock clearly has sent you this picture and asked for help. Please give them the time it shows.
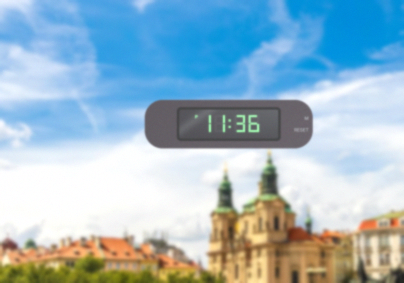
11:36
